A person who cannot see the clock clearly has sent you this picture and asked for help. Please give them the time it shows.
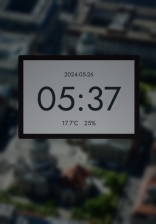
5:37
